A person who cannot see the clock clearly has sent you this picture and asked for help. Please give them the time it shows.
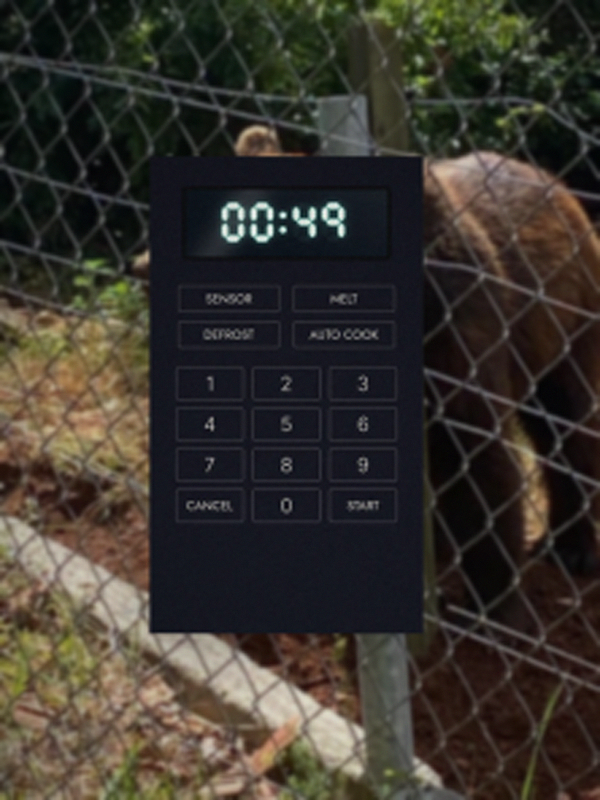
0:49
